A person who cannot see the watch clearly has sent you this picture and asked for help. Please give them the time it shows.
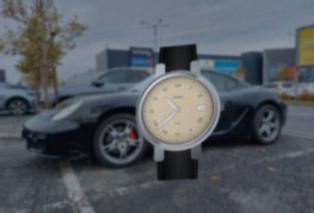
10:38
